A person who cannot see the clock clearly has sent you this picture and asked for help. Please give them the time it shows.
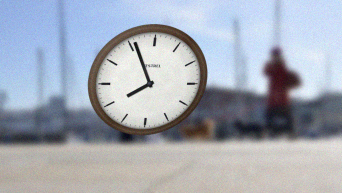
7:56
